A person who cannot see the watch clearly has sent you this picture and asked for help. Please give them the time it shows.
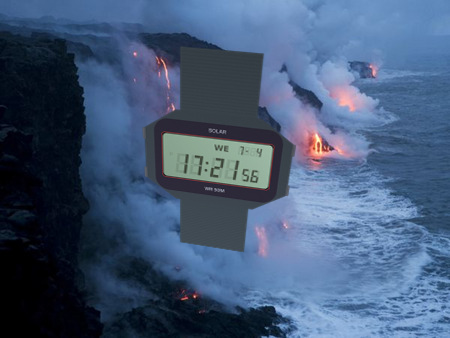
17:21:56
